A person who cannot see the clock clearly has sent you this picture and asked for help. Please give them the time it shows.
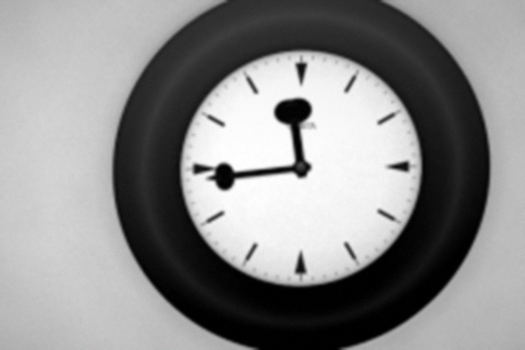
11:44
